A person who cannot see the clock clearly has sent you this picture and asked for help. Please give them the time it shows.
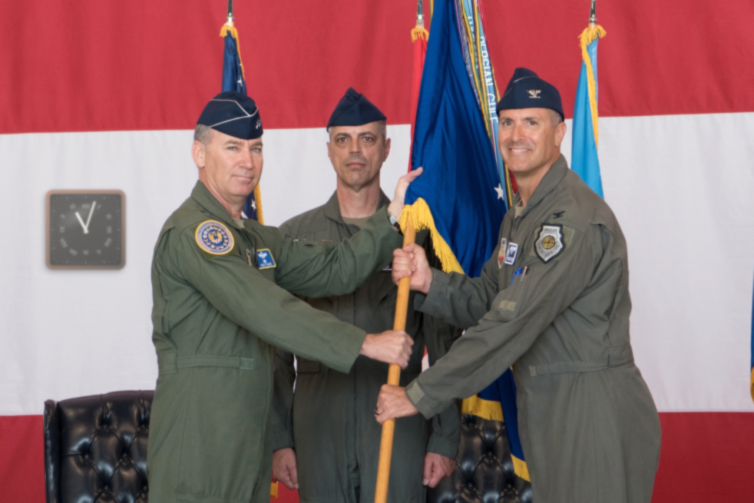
11:03
